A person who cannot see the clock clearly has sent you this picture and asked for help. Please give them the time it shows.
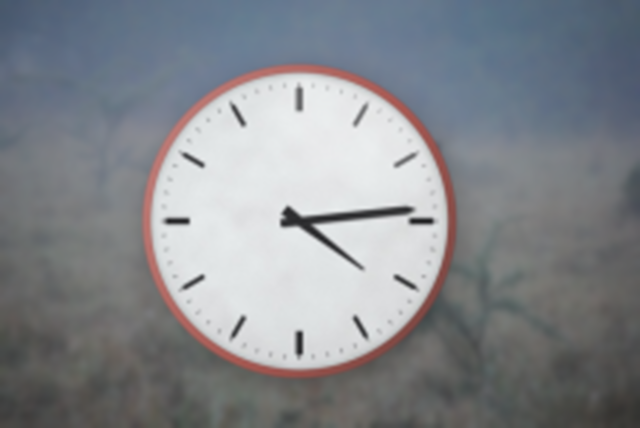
4:14
